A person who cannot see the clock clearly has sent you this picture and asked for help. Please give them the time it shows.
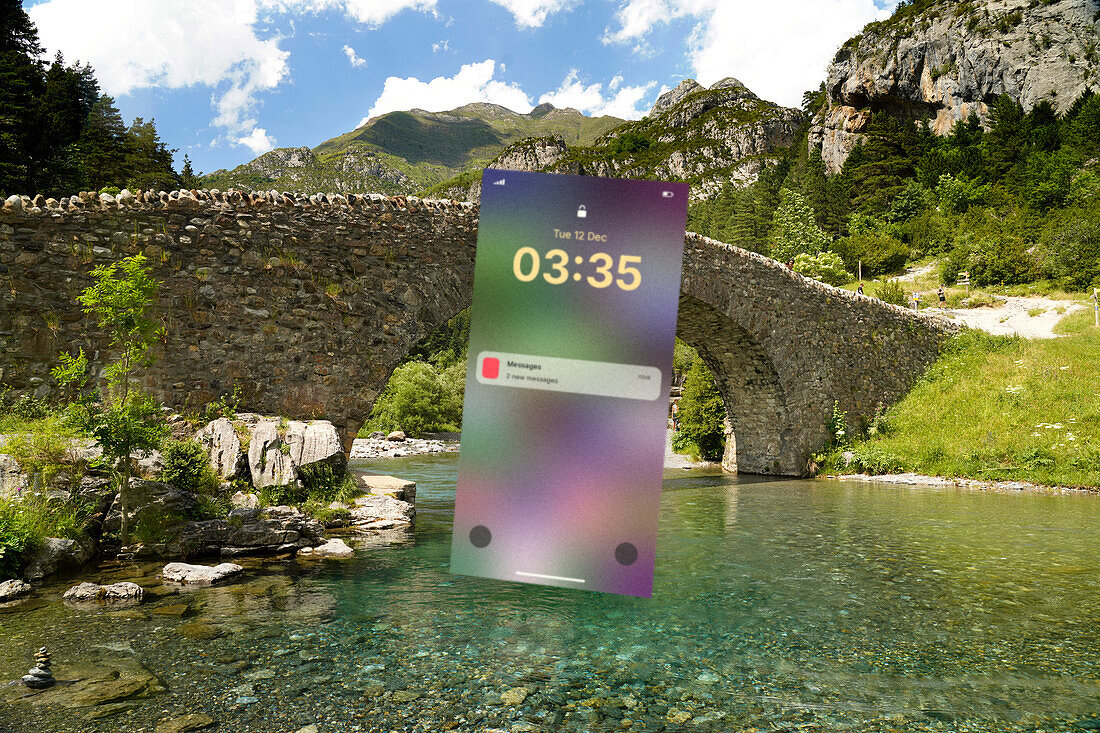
3:35
